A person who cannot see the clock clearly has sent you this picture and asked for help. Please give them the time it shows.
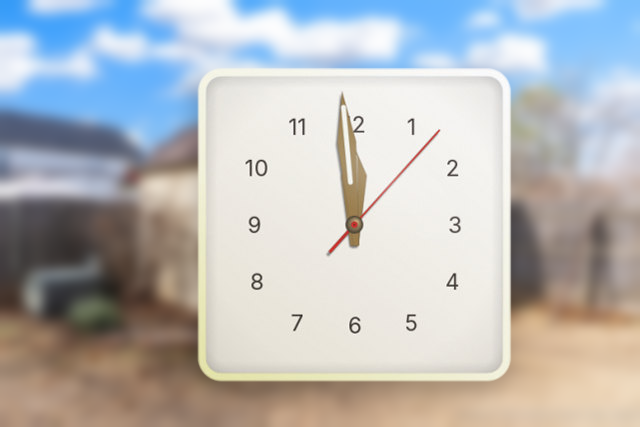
11:59:07
